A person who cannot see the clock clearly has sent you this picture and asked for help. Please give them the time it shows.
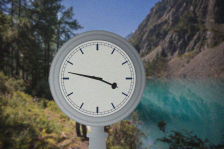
3:47
